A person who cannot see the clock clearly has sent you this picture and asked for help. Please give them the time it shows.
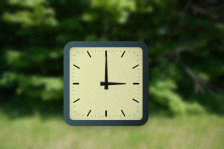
3:00
